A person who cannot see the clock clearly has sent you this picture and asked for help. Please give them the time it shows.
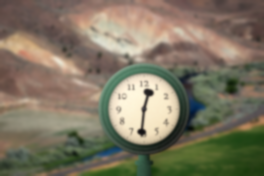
12:31
